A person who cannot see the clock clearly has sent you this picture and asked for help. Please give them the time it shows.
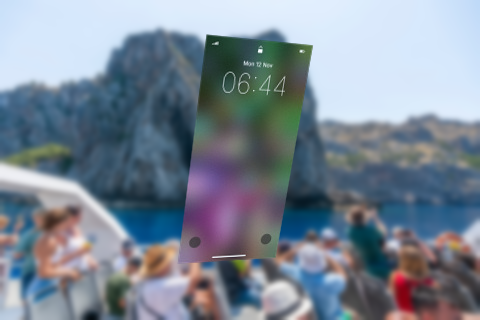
6:44
